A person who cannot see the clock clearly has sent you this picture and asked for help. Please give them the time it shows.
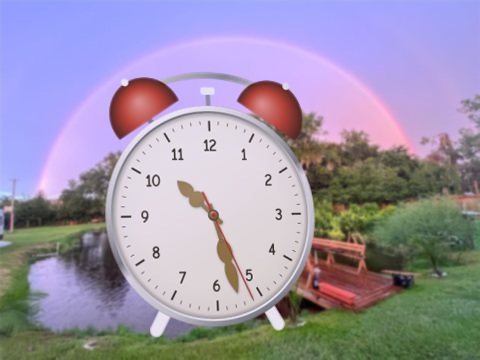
10:27:26
